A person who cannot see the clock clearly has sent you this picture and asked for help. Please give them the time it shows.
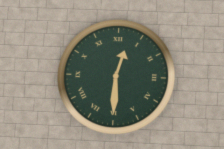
12:30
